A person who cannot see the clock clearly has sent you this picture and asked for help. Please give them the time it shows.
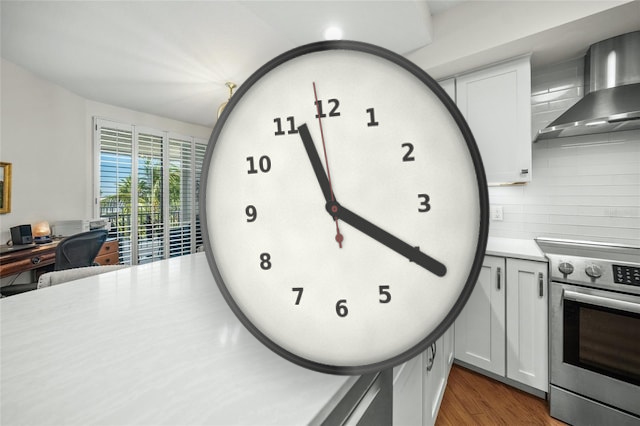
11:19:59
